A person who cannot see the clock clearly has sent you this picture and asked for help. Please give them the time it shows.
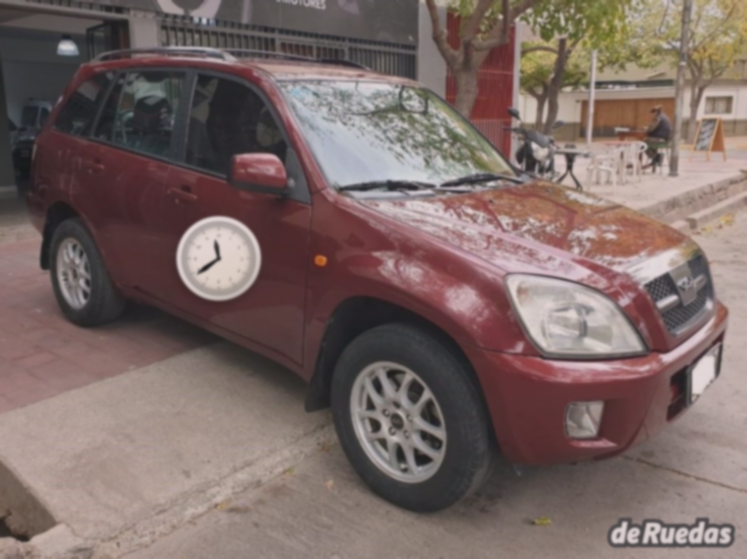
11:39
